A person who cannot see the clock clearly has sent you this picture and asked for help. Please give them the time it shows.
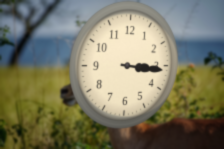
3:16
